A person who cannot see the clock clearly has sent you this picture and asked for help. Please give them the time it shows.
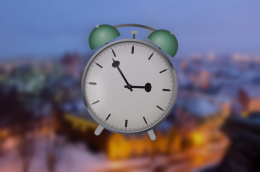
2:54
